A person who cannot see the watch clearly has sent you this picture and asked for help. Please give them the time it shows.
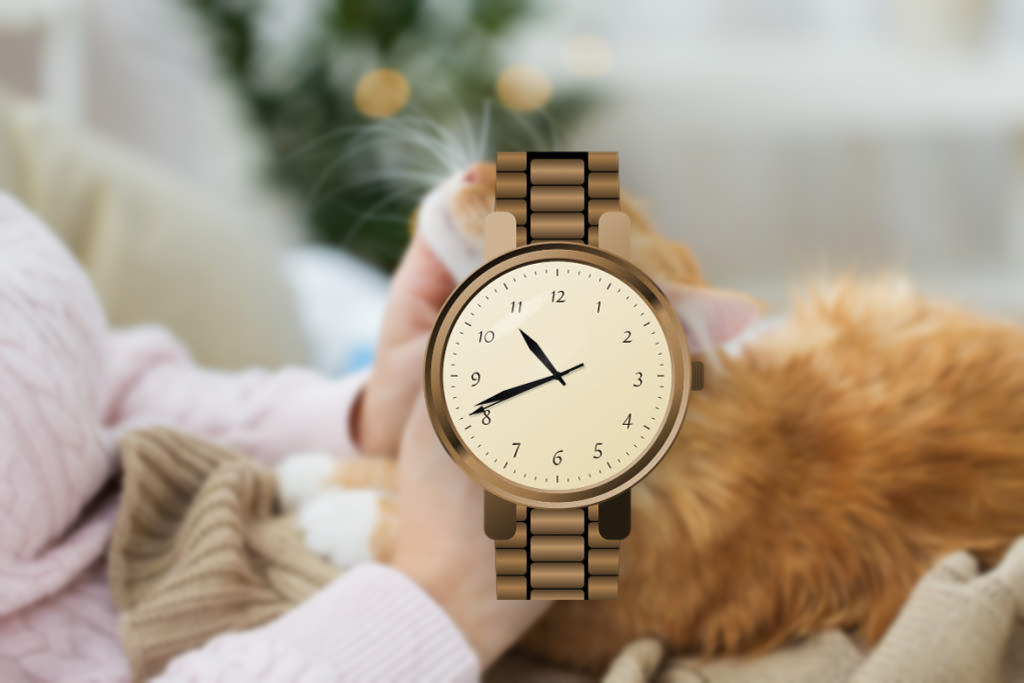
10:41:41
